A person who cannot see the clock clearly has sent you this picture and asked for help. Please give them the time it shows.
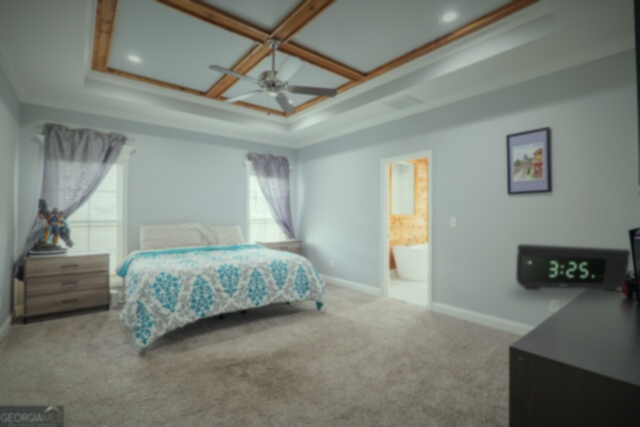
3:25
